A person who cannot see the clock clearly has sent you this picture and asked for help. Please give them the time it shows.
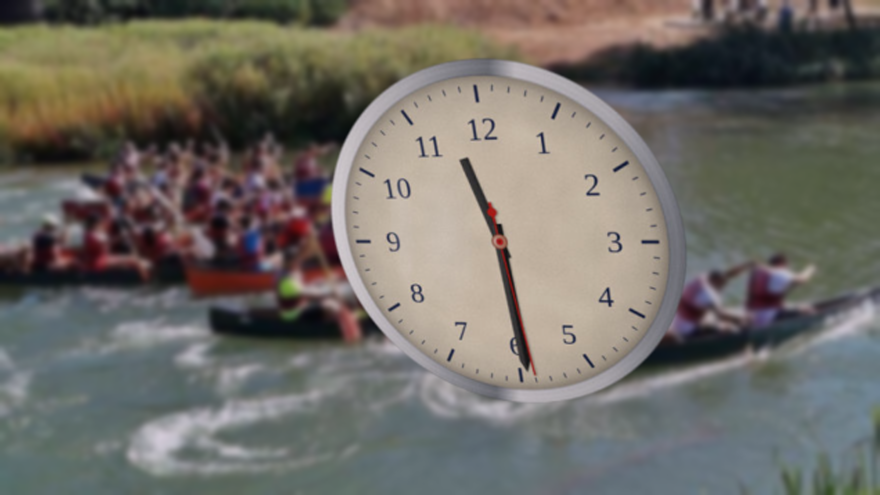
11:29:29
